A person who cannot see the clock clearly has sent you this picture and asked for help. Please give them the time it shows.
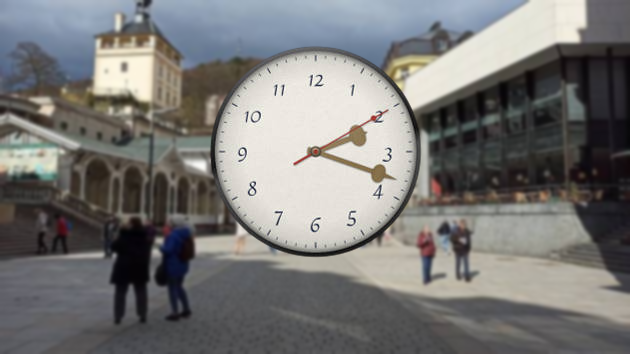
2:18:10
